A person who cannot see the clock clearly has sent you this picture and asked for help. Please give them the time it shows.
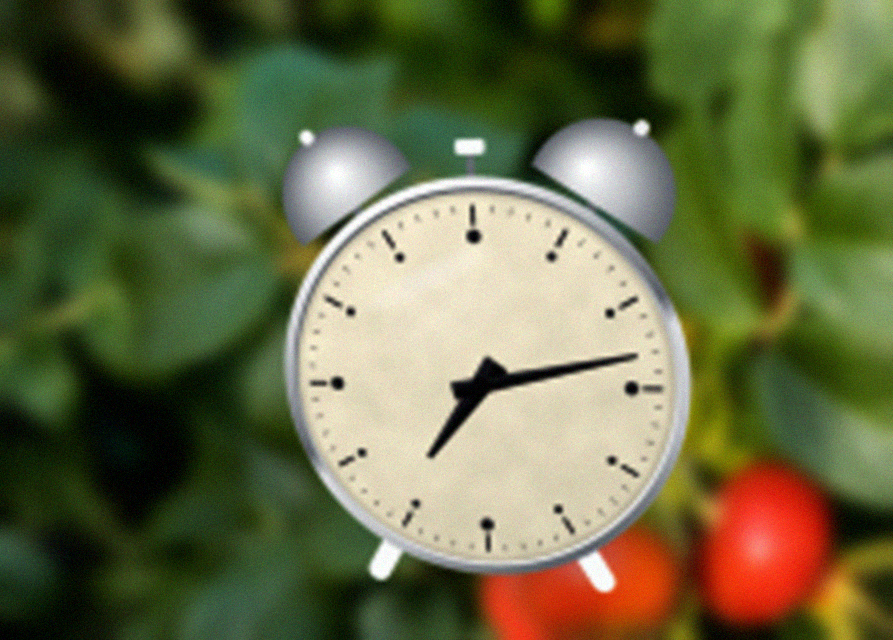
7:13
